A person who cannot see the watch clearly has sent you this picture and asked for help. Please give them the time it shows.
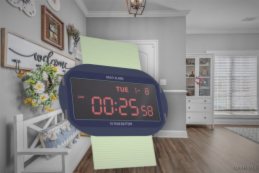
0:25:58
